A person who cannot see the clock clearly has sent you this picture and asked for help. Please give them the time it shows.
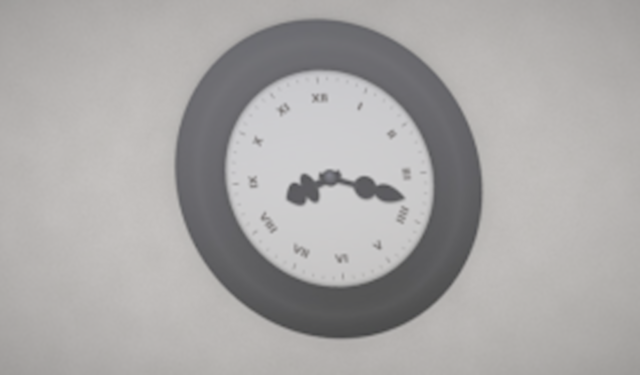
8:18
